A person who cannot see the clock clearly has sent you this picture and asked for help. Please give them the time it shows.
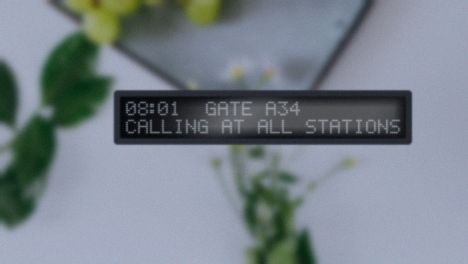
8:01
